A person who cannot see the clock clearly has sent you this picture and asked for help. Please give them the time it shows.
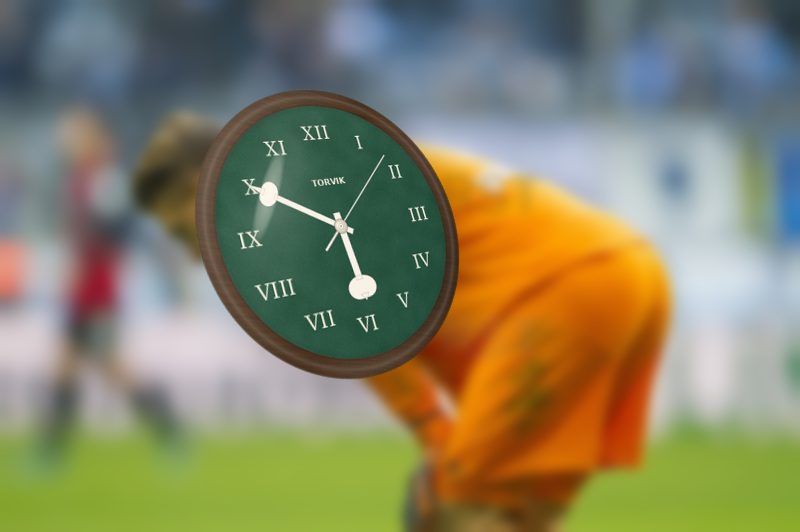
5:50:08
